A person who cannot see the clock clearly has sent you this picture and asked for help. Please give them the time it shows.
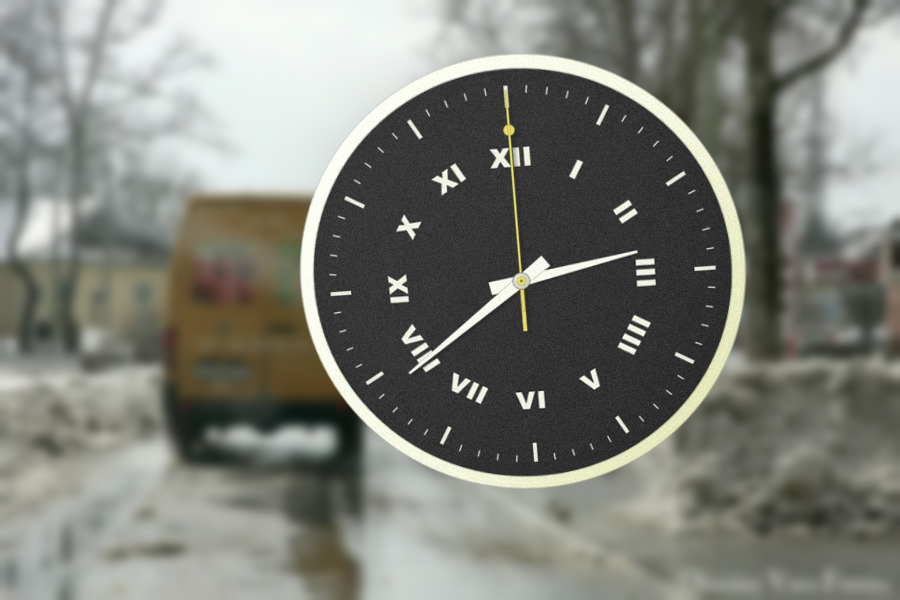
2:39:00
